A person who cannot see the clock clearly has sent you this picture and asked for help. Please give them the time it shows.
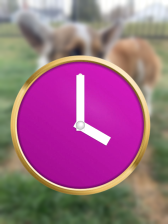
4:00
